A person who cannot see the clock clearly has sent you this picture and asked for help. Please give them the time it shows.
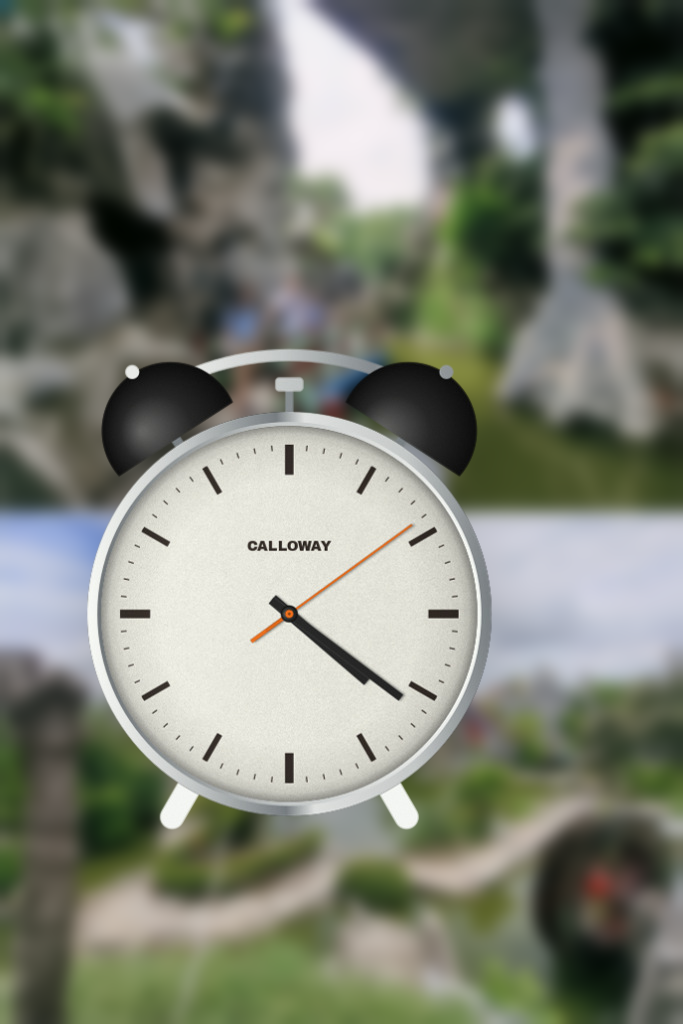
4:21:09
